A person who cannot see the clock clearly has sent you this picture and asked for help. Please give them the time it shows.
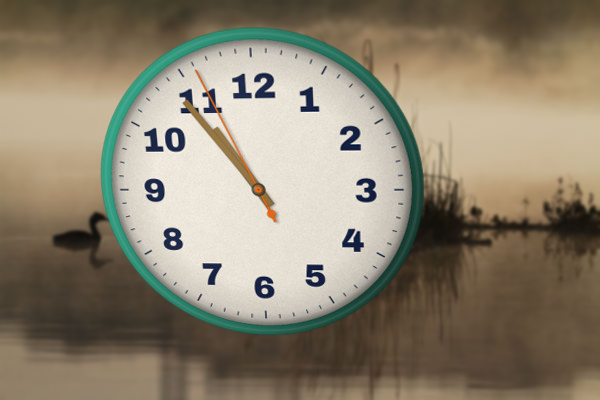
10:53:56
